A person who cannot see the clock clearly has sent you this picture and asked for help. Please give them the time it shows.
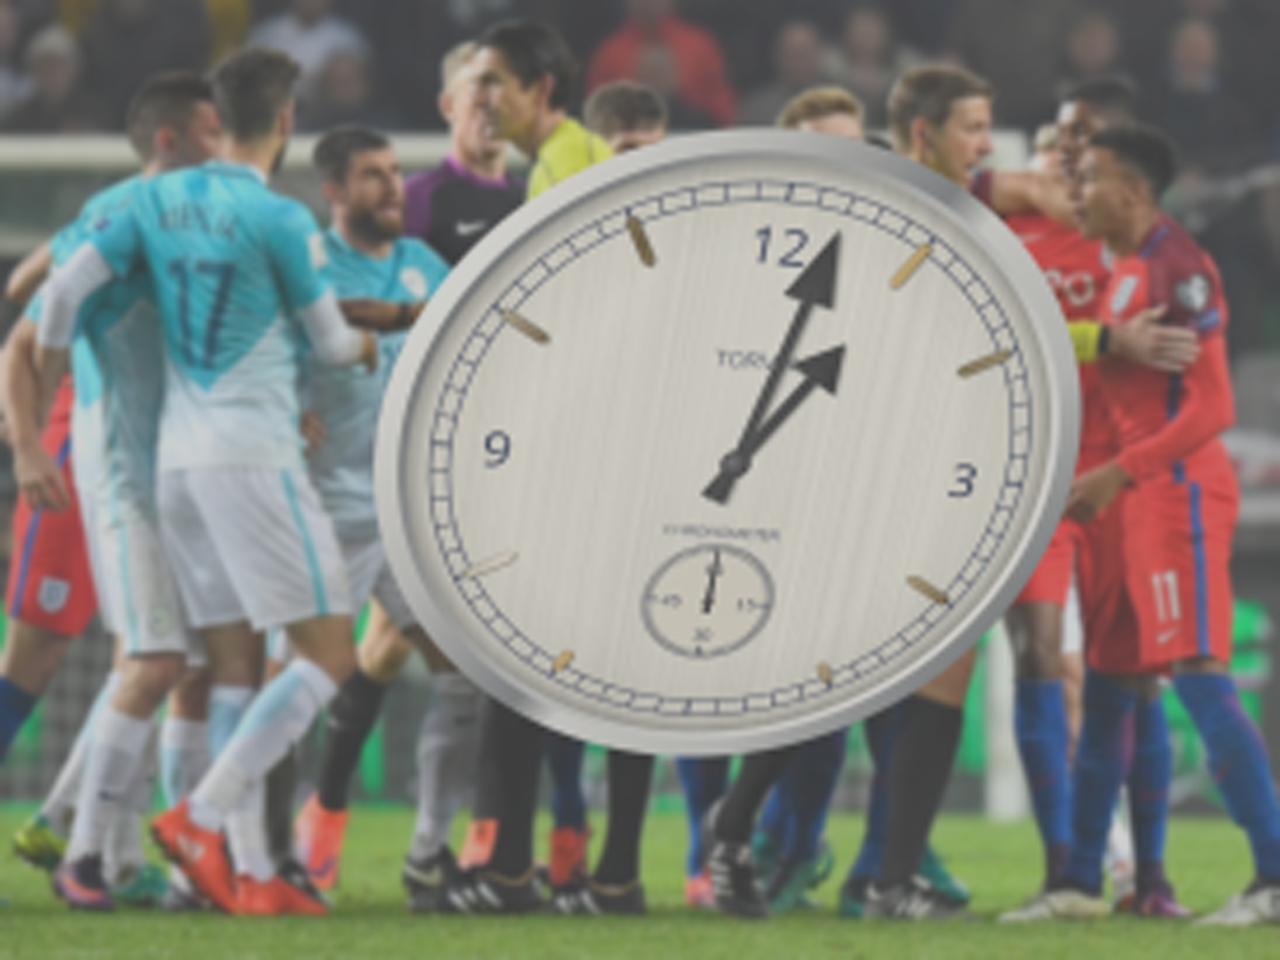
1:02
